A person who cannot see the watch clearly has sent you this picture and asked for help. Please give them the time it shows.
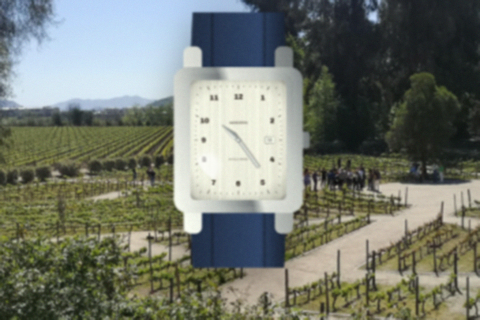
10:24
